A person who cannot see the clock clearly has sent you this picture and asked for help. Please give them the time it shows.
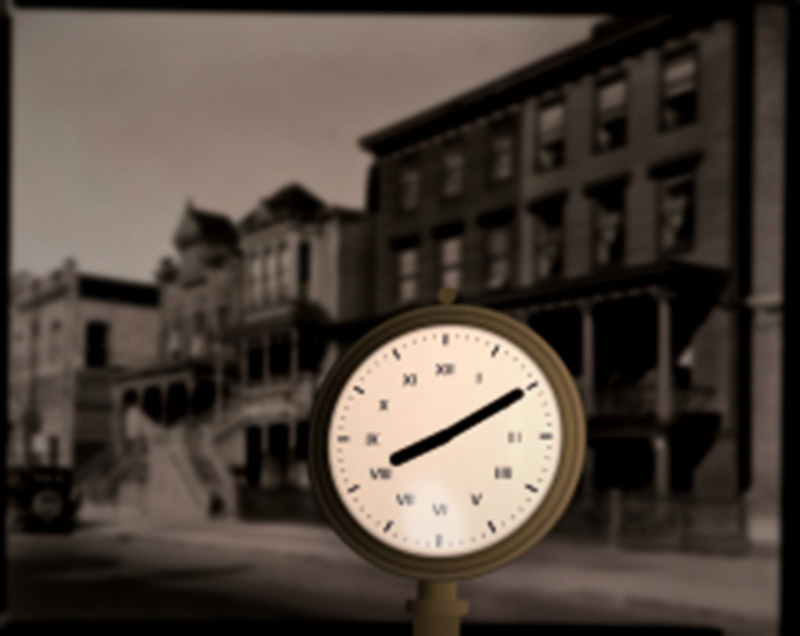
8:10
